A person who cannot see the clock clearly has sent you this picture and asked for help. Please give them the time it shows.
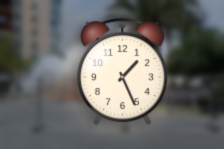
1:26
